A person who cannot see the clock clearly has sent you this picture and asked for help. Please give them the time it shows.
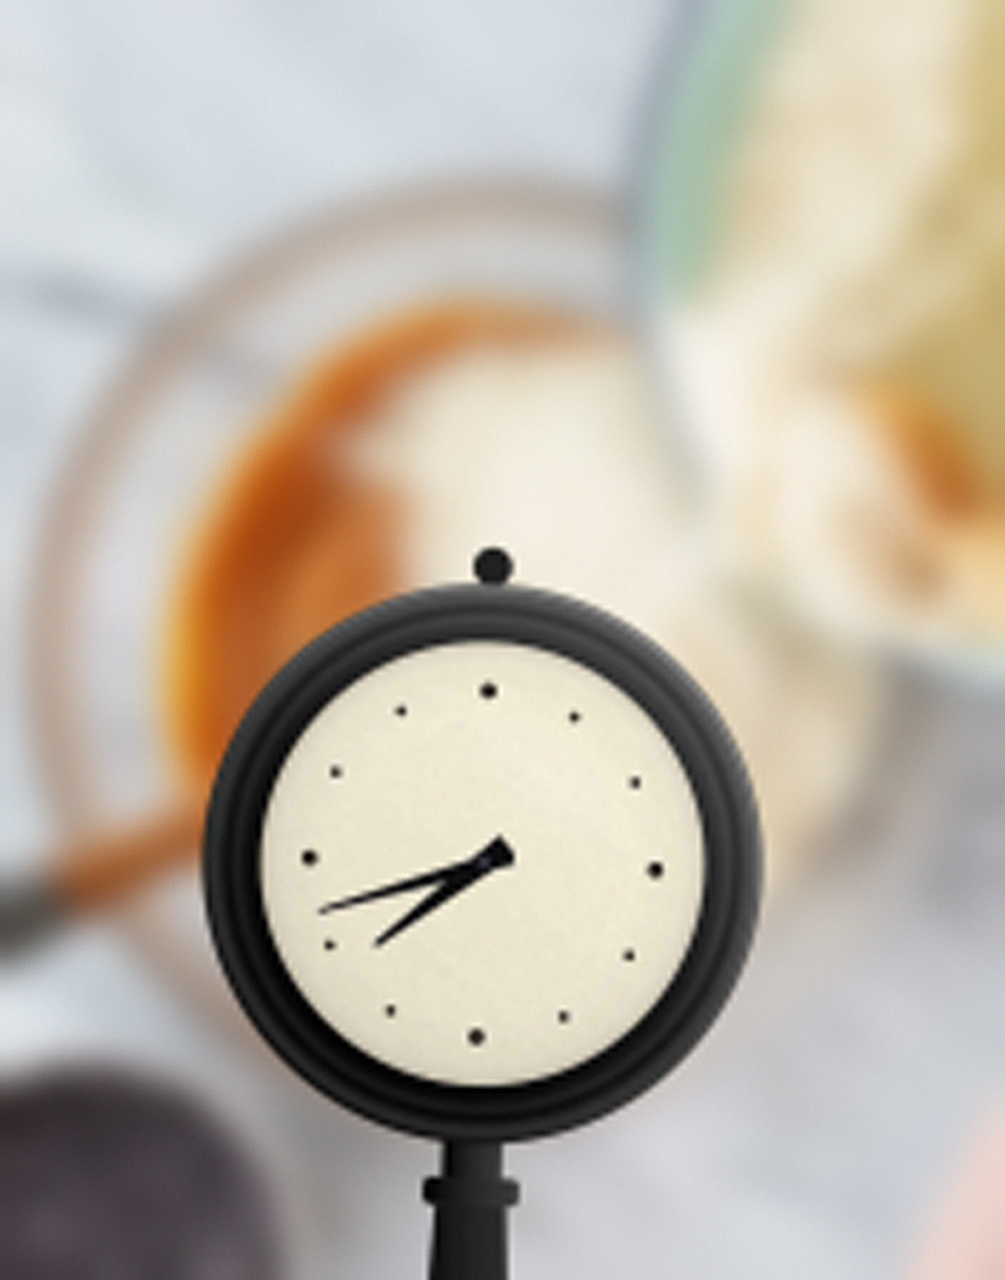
7:42
